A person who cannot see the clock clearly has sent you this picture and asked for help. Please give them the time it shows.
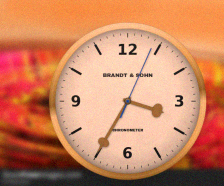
3:35:04
